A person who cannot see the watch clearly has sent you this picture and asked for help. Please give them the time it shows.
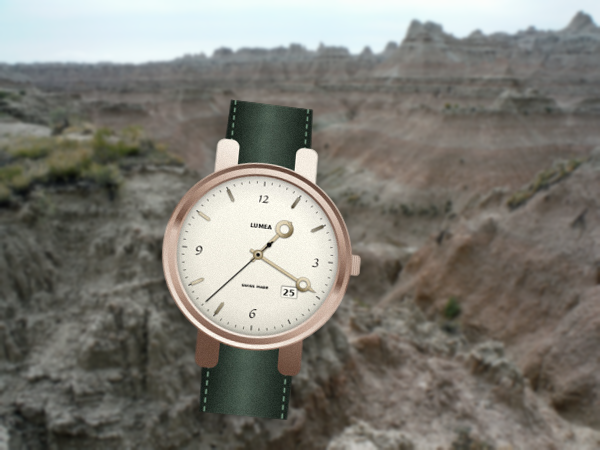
1:19:37
